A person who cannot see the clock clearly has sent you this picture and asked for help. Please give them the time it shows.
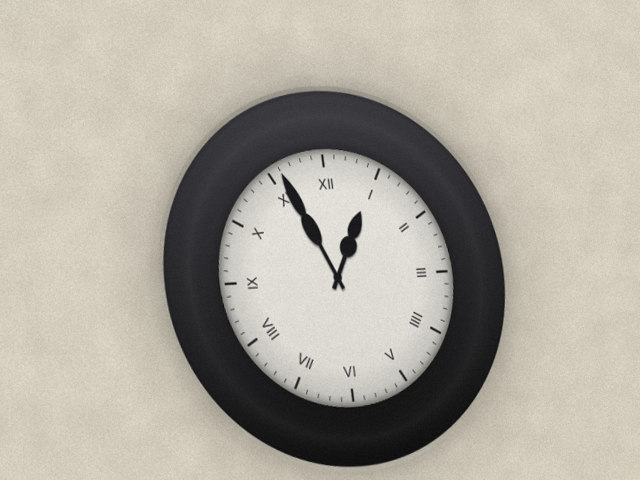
12:56
